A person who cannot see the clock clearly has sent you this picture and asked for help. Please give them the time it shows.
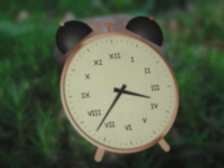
3:37
